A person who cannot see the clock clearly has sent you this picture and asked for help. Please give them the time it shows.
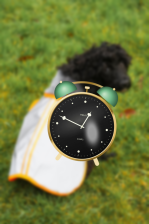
12:48
